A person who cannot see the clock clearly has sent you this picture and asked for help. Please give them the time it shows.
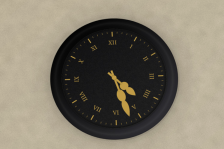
4:27
